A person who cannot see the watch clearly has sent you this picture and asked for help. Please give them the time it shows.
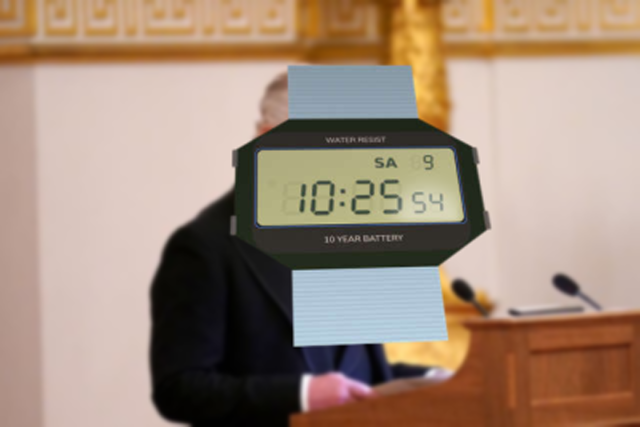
10:25:54
